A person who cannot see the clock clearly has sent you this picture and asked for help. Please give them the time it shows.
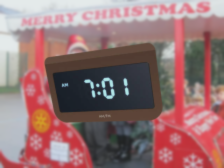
7:01
